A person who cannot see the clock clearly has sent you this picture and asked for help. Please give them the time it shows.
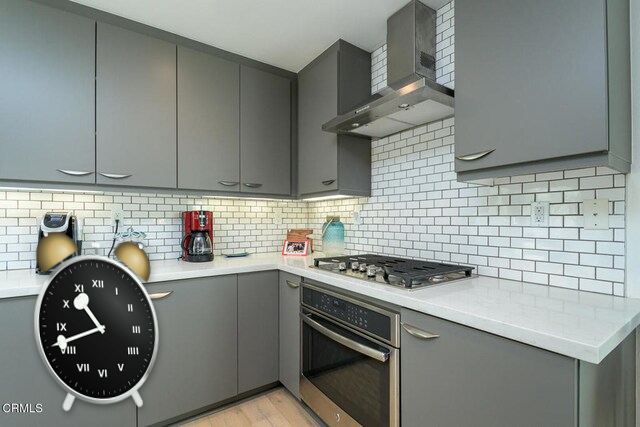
10:42
